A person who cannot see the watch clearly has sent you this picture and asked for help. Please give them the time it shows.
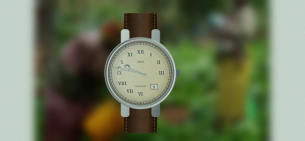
9:47
